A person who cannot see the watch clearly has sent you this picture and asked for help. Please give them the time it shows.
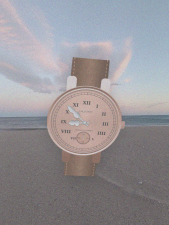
8:52
